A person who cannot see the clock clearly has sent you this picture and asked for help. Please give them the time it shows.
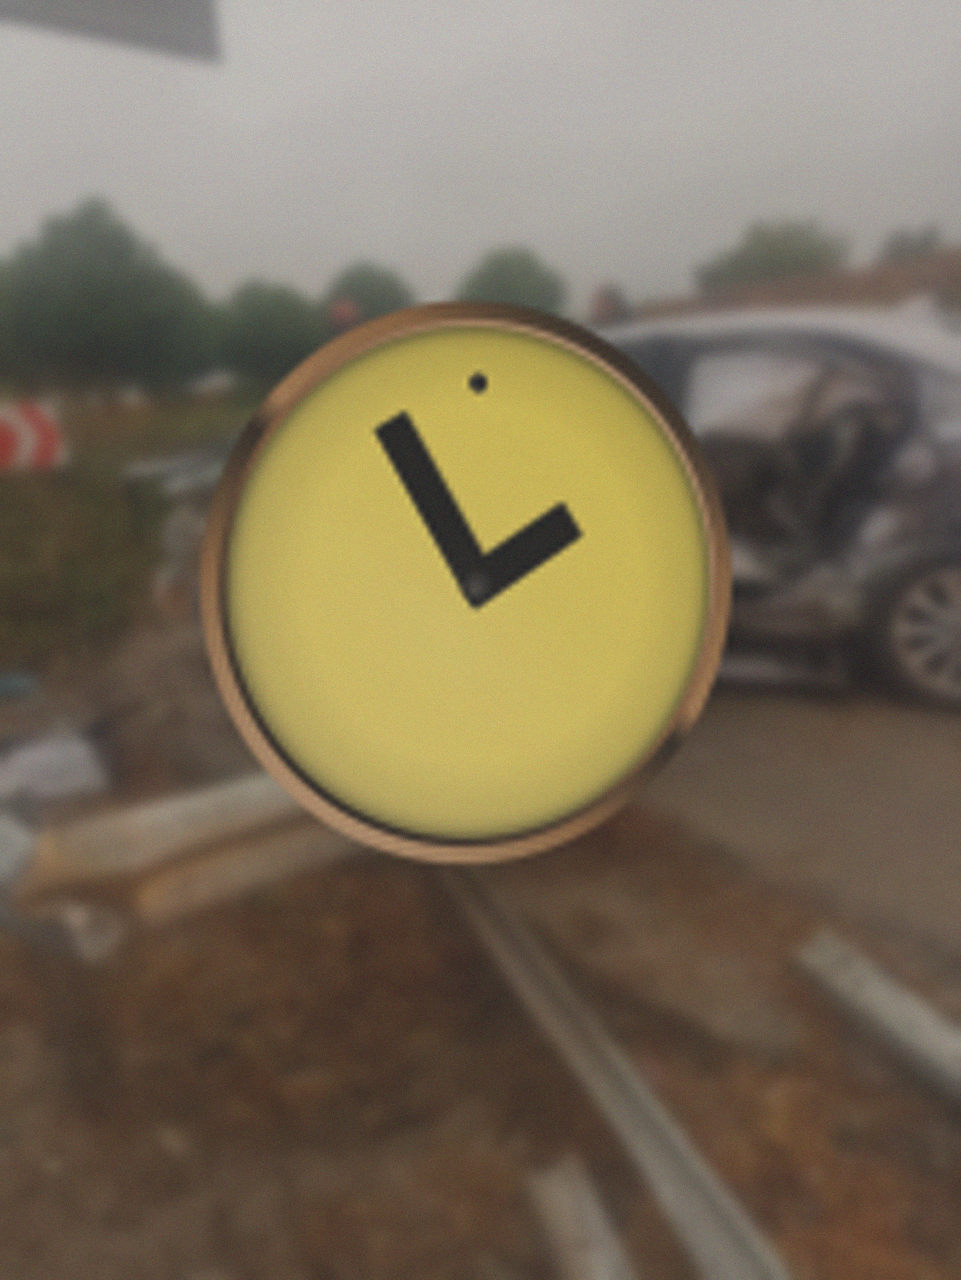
1:55
